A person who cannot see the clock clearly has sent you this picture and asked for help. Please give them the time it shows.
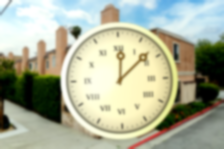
12:08
